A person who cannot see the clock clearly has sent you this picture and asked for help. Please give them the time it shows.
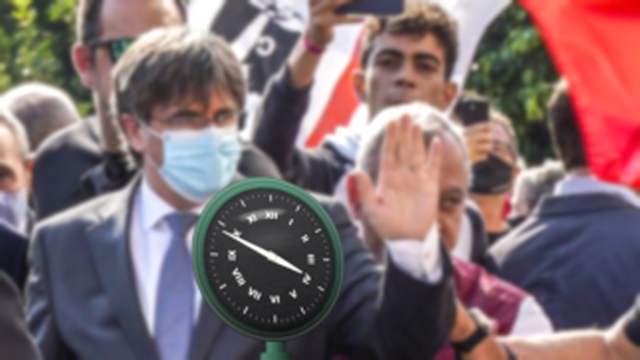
3:49
